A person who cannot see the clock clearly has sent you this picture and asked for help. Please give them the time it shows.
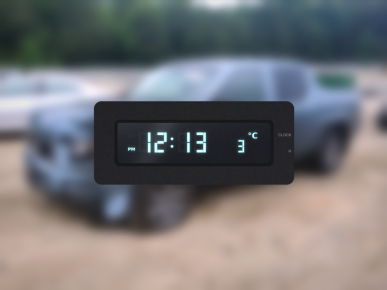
12:13
